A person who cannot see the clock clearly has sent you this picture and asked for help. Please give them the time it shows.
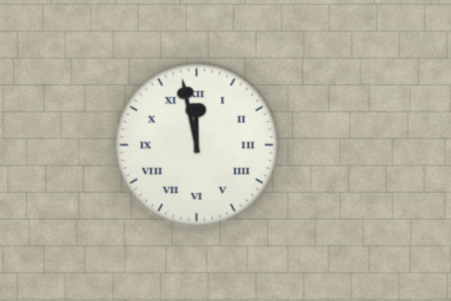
11:58
